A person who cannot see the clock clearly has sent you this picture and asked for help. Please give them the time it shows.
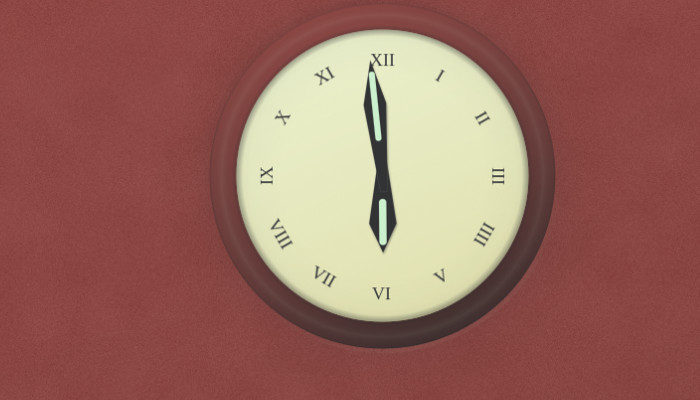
5:59
